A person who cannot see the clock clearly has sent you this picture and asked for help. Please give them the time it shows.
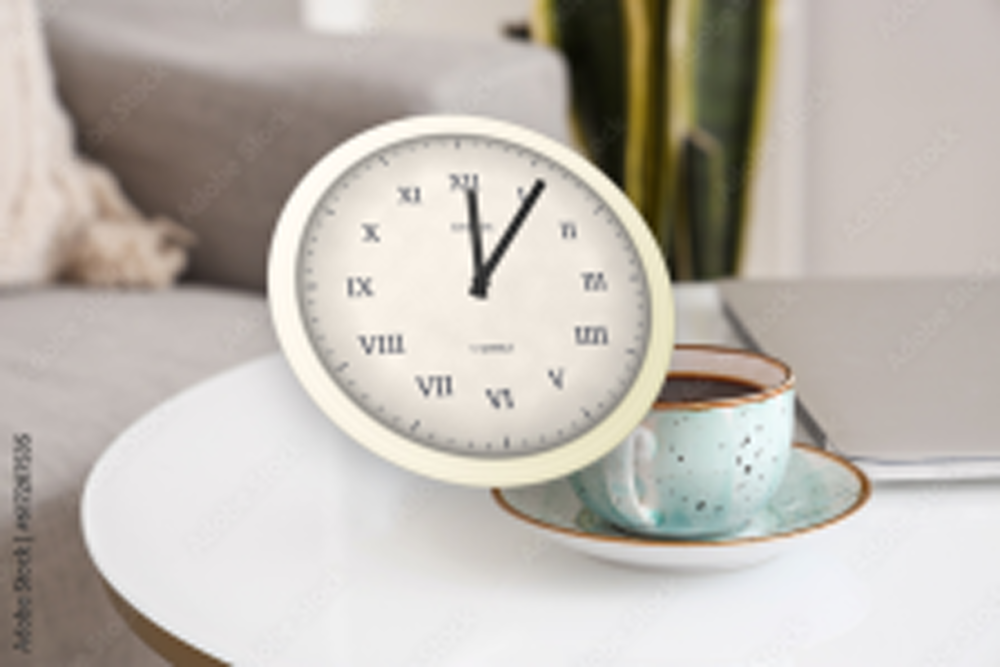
12:06
